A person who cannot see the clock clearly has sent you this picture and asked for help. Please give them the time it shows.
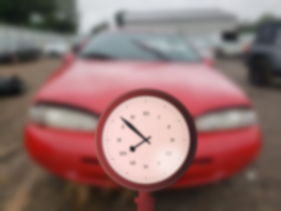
7:52
